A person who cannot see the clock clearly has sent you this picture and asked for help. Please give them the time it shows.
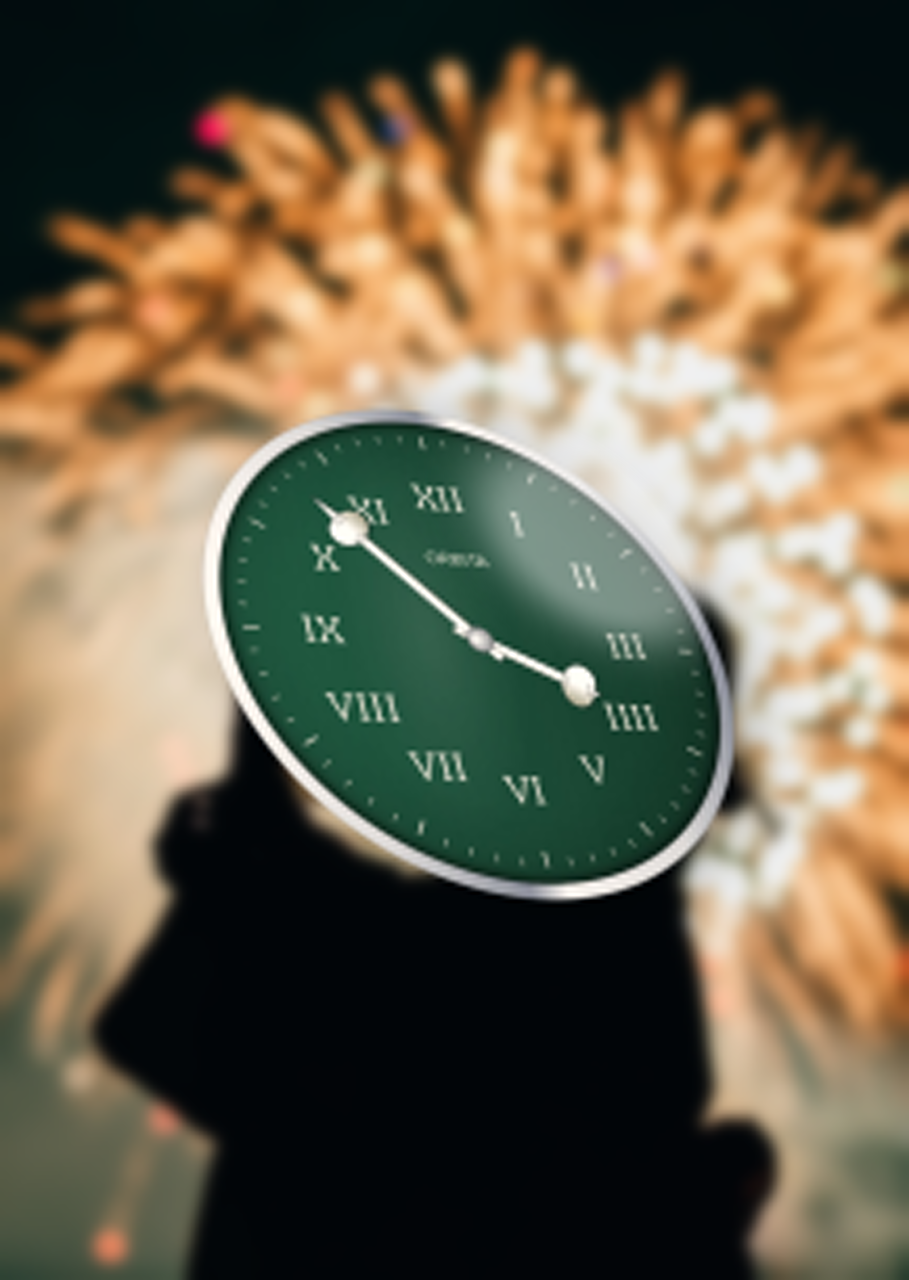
3:53
